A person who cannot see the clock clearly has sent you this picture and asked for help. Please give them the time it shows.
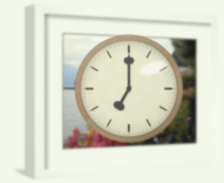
7:00
